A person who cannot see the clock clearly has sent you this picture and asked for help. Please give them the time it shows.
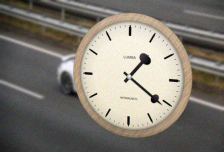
1:21
